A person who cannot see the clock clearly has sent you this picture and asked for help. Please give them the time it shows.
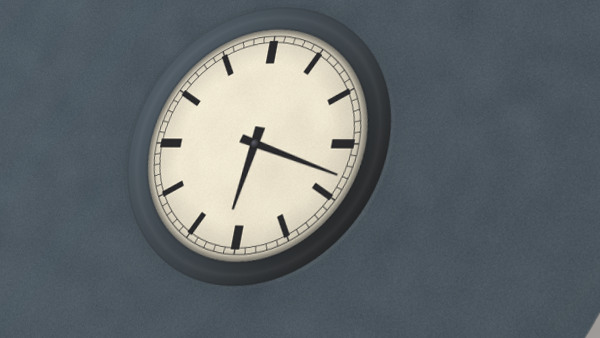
6:18
